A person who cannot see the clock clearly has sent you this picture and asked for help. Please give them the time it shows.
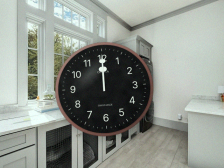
12:00
